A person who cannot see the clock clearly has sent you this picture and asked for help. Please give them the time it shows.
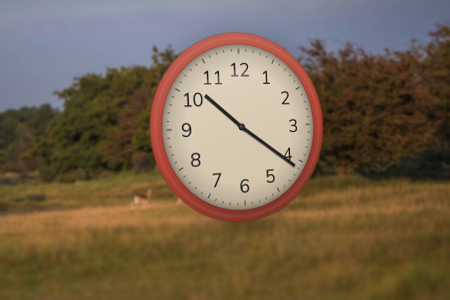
10:21
